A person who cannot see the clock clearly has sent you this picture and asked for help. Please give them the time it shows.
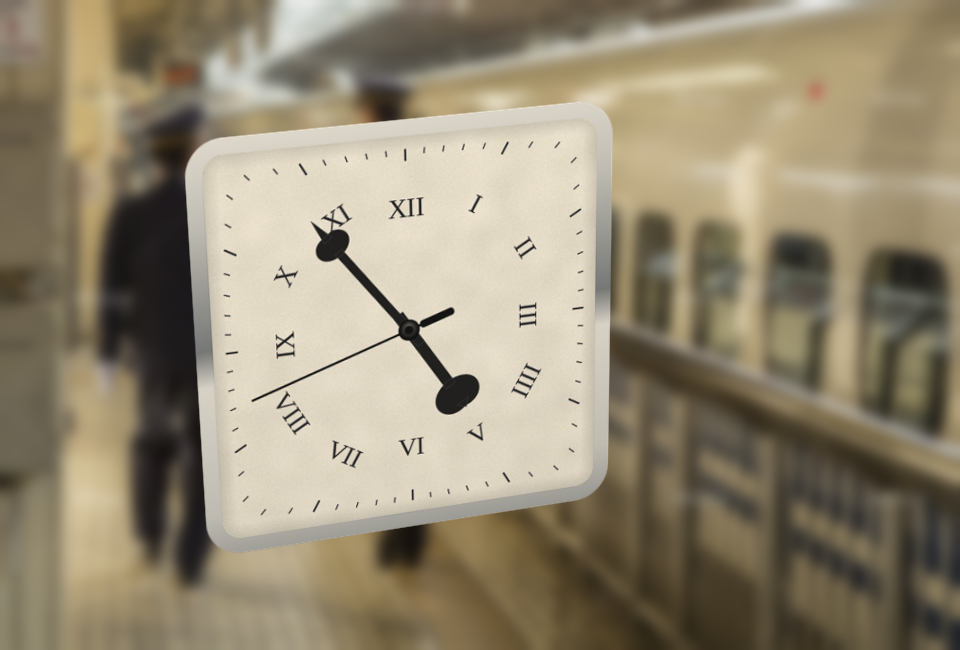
4:53:42
